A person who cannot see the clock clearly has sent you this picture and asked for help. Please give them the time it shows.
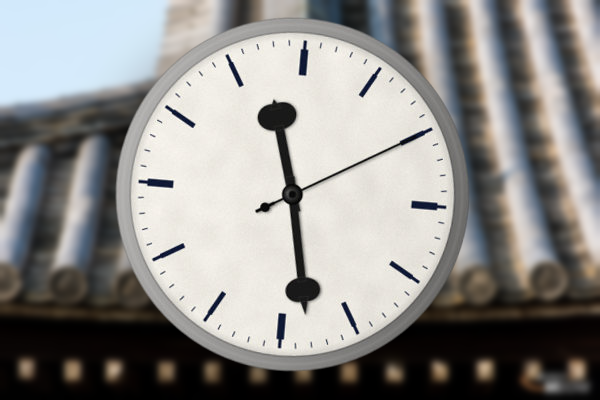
11:28:10
